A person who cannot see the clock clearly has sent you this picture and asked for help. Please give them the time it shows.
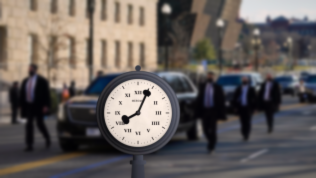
8:04
